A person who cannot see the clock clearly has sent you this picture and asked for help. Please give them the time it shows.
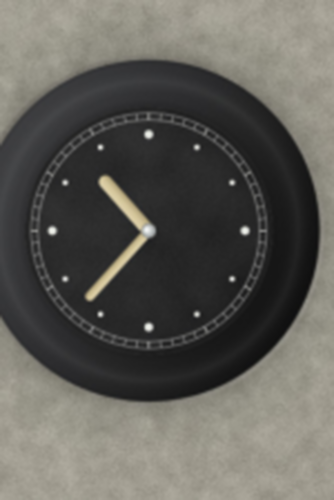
10:37
